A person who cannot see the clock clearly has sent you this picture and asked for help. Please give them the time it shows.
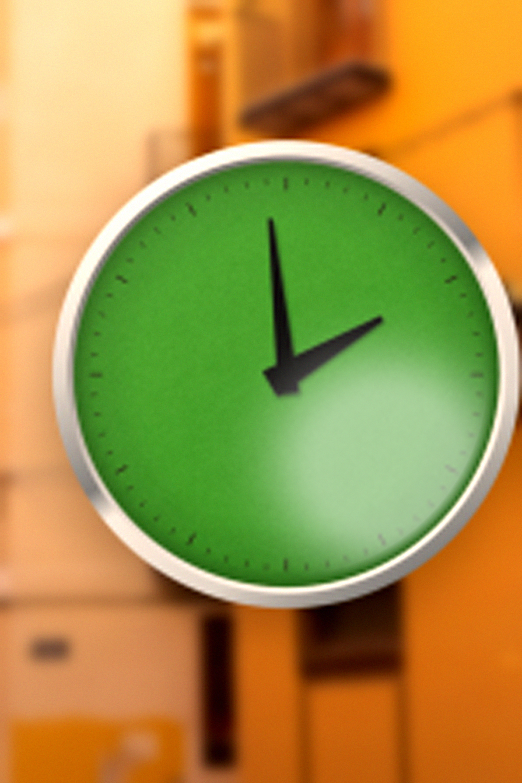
1:59
